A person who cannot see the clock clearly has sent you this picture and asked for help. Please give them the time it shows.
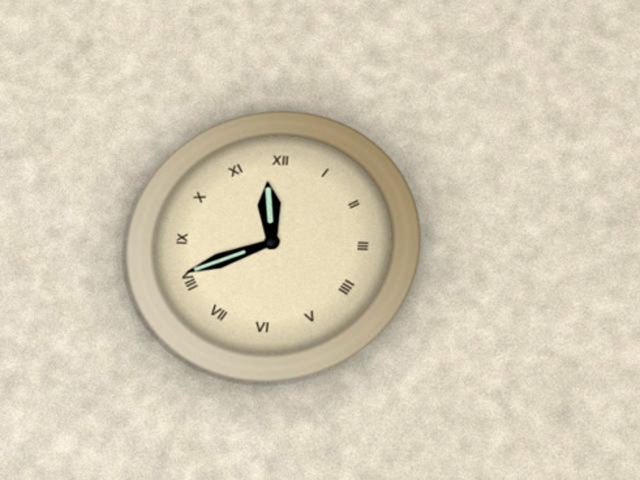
11:41
